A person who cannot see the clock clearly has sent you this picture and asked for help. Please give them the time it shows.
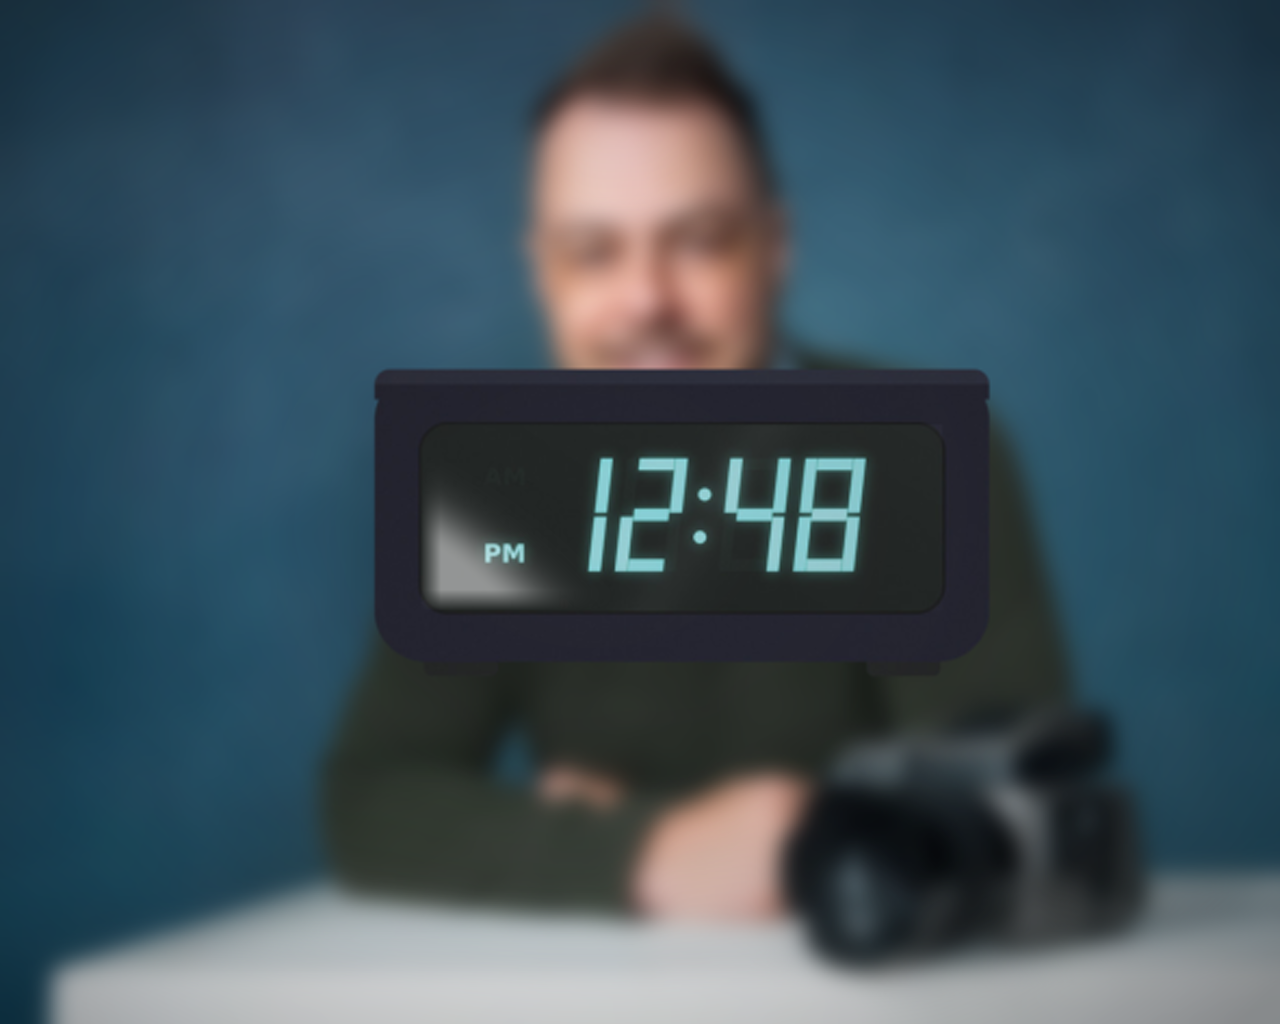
12:48
